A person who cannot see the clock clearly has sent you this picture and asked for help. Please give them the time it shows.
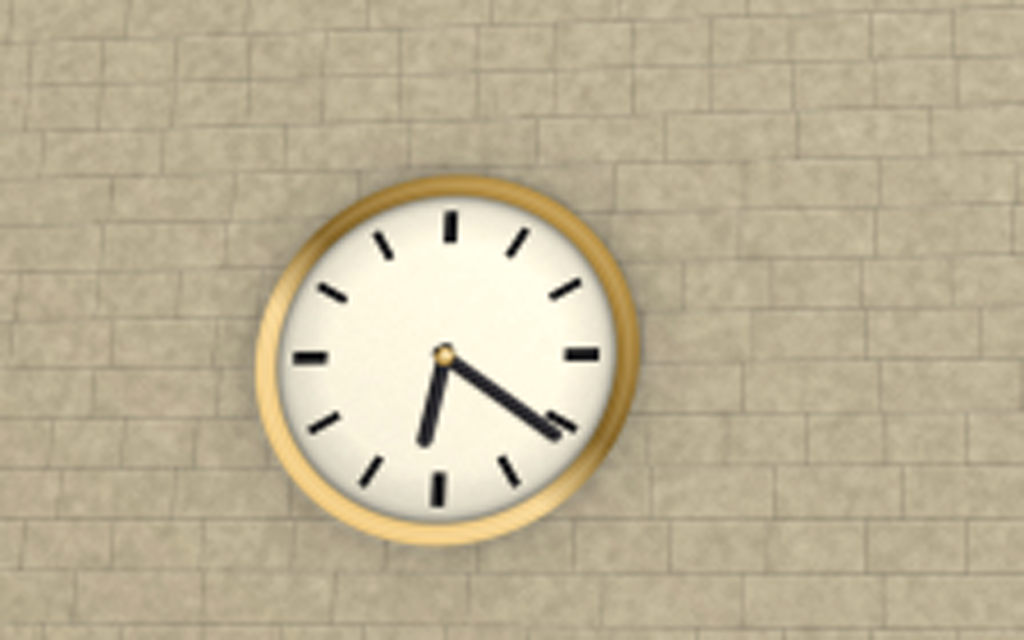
6:21
